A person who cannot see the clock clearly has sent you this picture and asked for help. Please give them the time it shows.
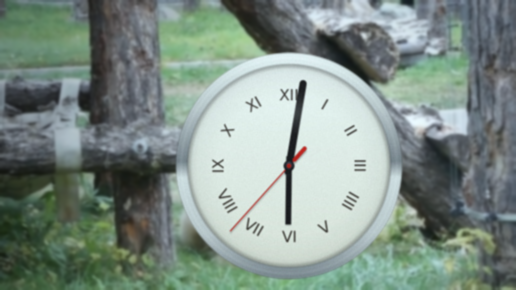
6:01:37
